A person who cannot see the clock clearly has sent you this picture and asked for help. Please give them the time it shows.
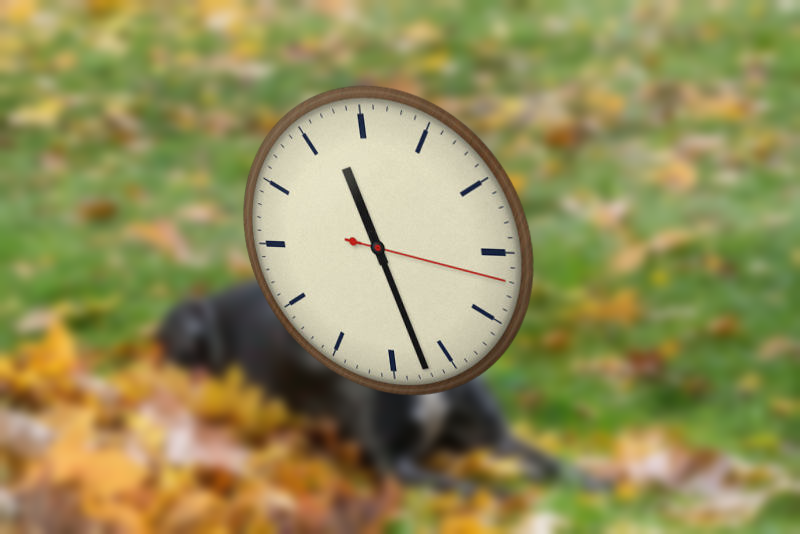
11:27:17
